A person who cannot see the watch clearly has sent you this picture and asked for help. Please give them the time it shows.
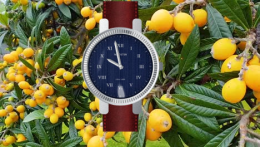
9:58
